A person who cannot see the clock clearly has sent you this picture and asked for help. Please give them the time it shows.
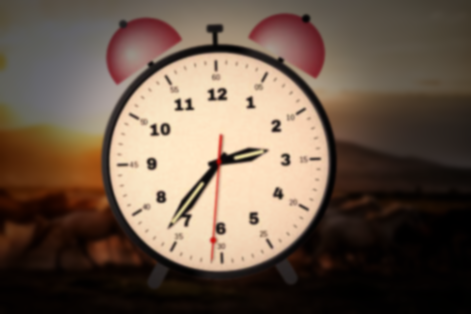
2:36:31
